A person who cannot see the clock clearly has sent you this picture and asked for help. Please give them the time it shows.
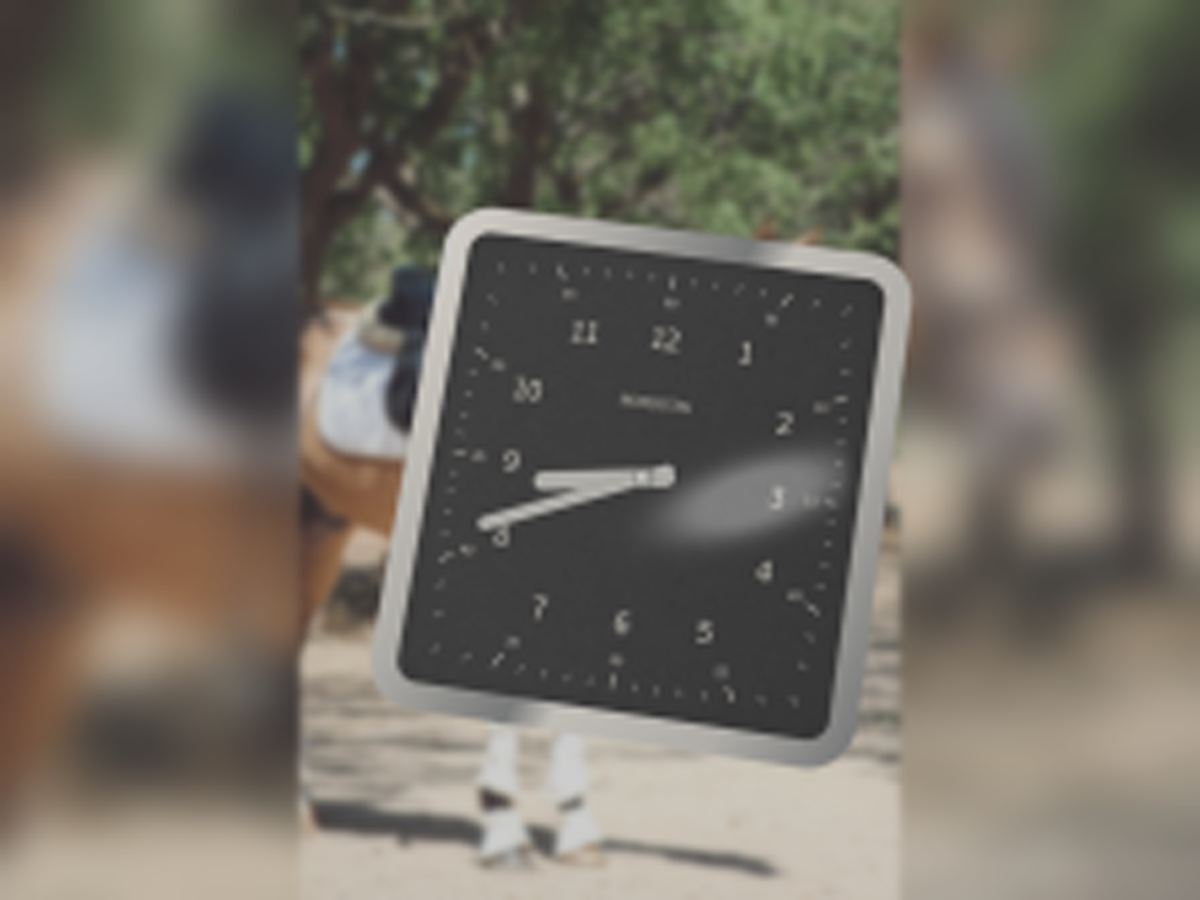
8:41
